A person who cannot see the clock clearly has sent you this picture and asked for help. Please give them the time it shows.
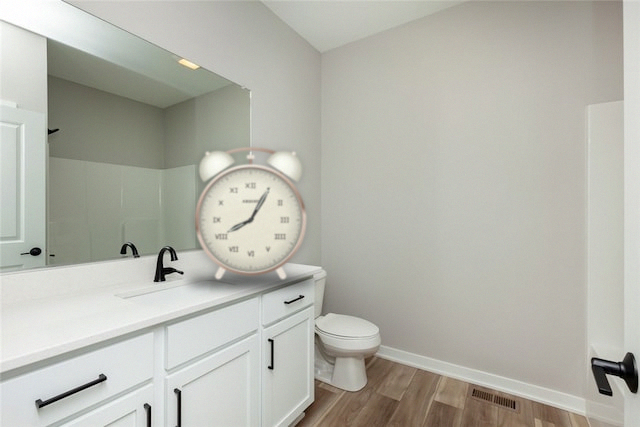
8:05
